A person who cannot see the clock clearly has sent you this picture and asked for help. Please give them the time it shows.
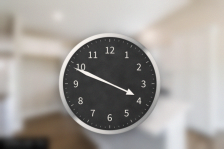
3:49
